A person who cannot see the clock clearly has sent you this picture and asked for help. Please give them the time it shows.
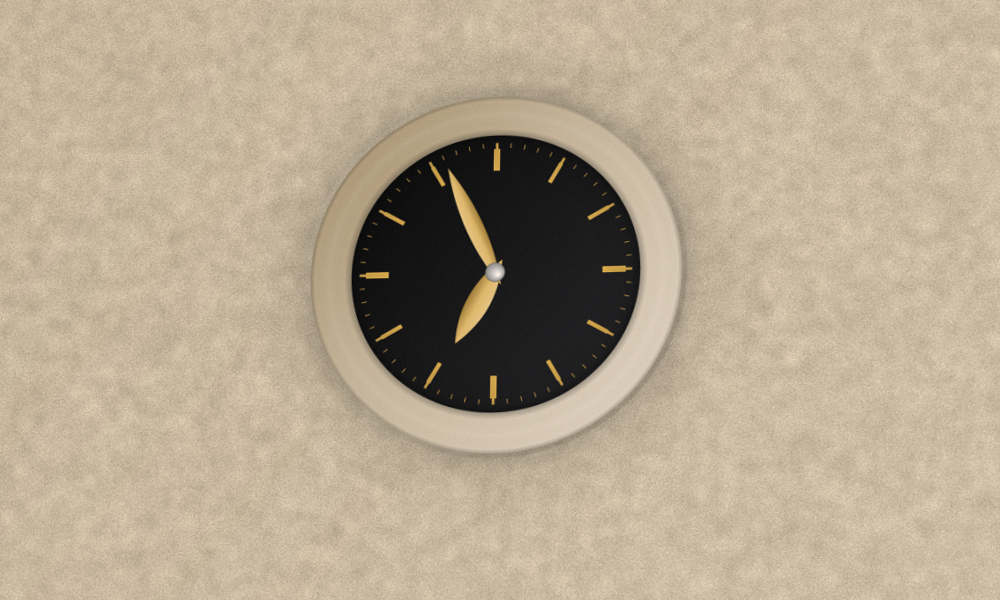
6:56
